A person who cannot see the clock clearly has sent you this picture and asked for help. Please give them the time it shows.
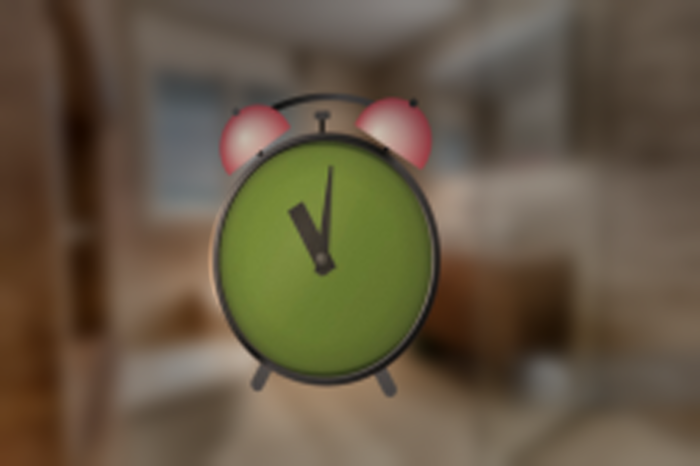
11:01
